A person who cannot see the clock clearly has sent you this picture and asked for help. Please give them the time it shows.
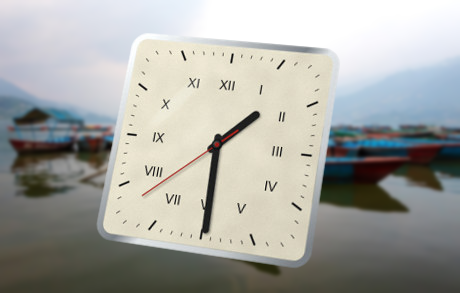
1:29:38
